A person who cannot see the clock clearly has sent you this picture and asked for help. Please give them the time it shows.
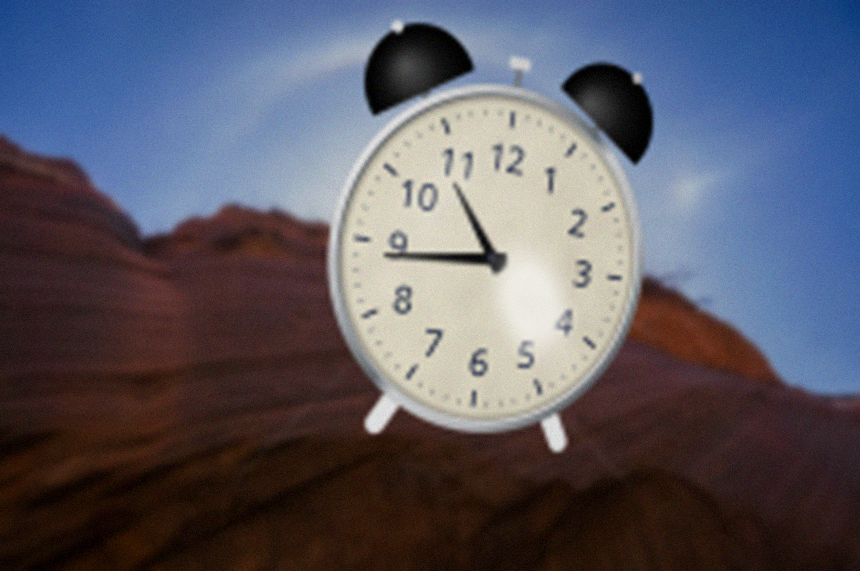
10:44
